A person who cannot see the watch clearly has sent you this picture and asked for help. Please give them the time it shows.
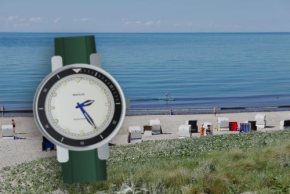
2:25
